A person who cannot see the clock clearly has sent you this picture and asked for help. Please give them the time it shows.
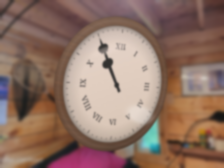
10:55
